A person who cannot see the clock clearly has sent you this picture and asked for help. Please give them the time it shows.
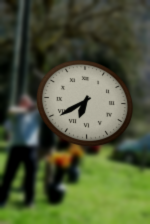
6:39
